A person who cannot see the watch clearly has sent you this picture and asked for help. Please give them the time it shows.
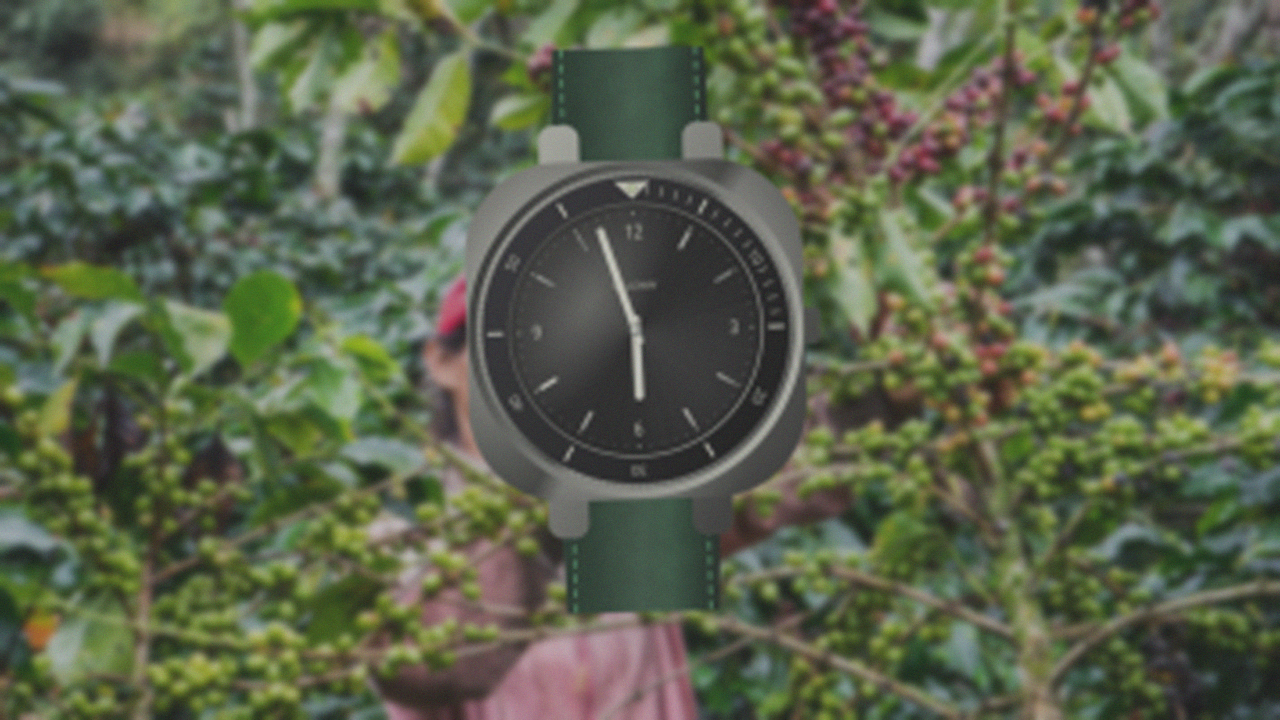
5:57
